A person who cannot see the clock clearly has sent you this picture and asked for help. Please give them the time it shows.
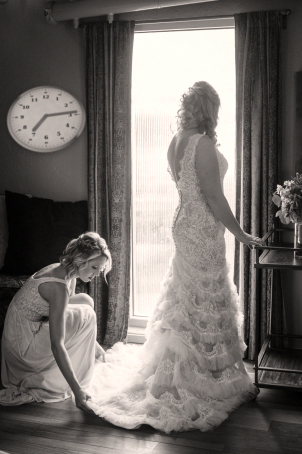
7:14
